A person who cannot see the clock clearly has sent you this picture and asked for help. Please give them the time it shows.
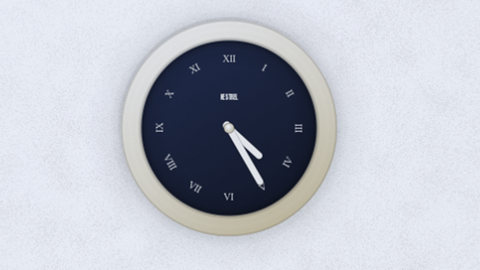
4:25
